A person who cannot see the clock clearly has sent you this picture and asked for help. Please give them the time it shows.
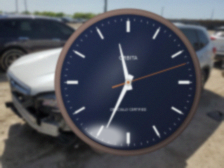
11:34:12
